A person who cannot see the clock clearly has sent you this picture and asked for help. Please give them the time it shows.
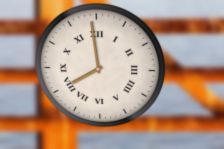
7:59
